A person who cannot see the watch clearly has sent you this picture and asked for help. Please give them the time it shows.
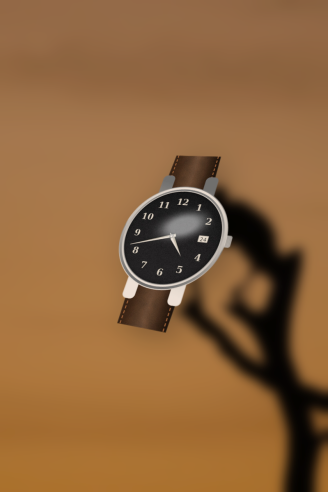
4:42
